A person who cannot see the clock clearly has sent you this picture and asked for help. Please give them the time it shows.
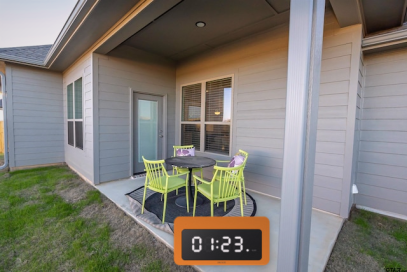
1:23
